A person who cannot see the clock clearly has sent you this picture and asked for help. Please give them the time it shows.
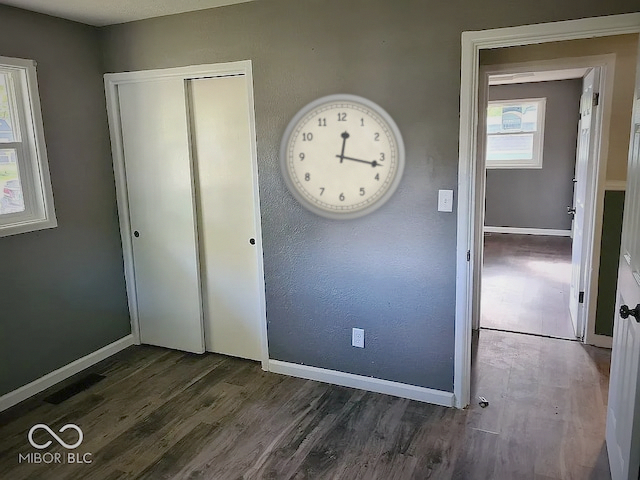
12:17
